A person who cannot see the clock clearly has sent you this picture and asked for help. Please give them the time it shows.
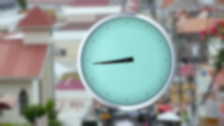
8:44
